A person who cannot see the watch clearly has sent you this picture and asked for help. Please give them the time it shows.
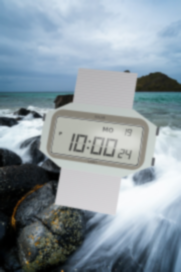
10:00
